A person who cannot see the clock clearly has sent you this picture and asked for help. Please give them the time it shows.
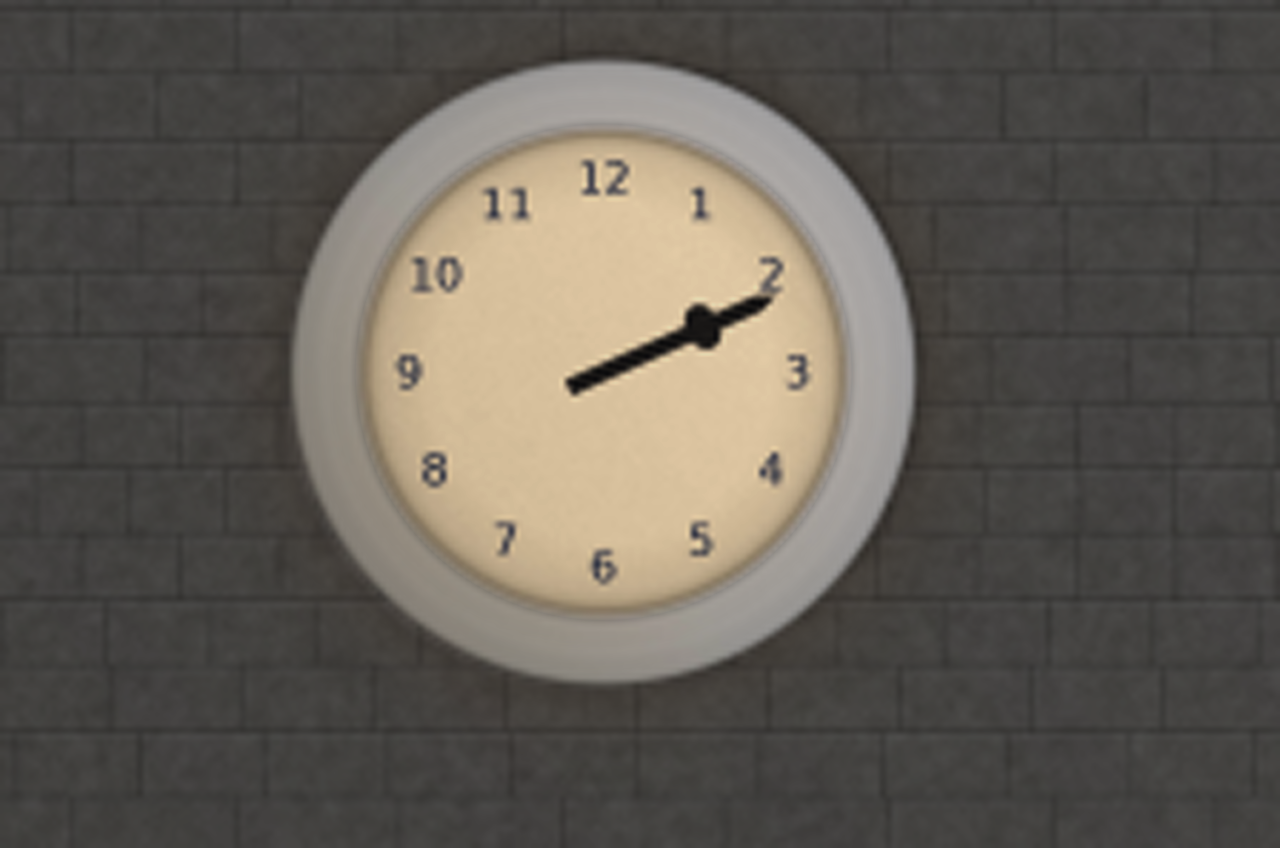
2:11
